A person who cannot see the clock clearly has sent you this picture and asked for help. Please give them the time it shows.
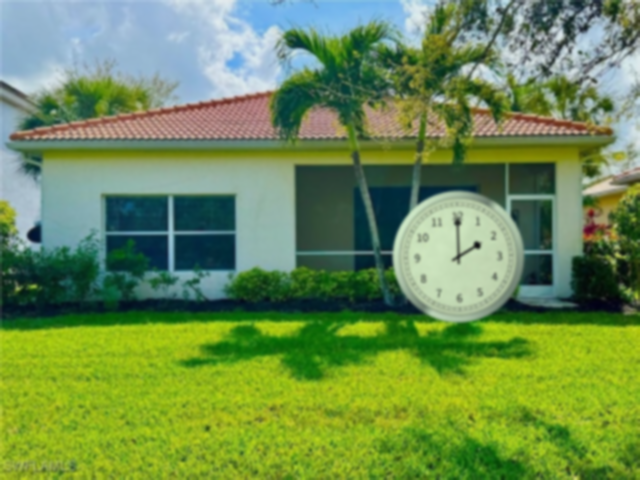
2:00
